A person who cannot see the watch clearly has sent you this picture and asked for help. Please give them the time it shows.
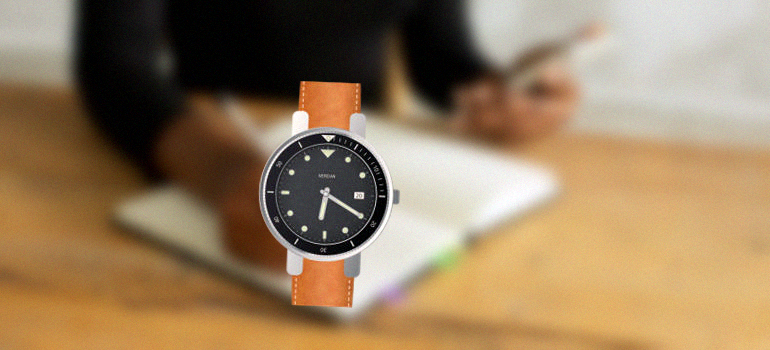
6:20
